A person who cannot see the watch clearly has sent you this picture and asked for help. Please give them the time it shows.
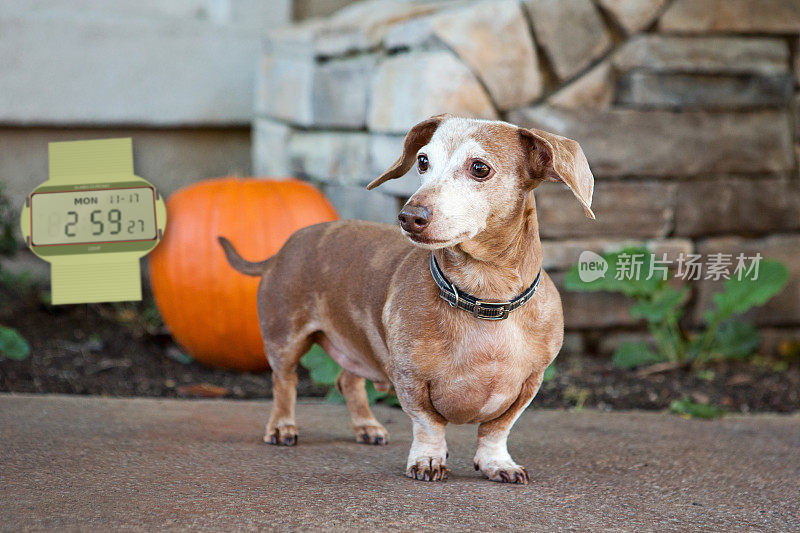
2:59:27
